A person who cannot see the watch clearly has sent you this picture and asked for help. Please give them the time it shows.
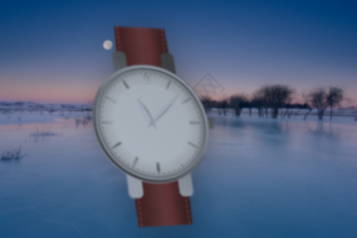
11:08
